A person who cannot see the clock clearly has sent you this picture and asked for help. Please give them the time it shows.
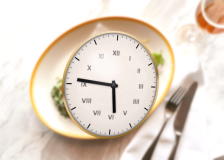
5:46
